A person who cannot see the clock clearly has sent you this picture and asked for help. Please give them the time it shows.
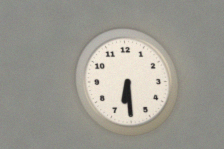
6:30
